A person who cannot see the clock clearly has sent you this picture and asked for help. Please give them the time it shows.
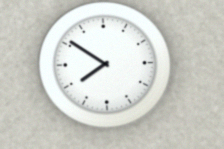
7:51
